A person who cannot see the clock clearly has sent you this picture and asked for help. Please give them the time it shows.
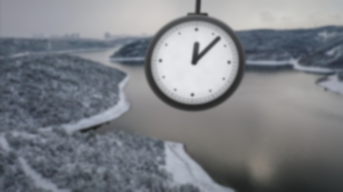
12:07
